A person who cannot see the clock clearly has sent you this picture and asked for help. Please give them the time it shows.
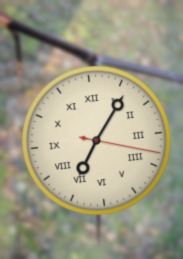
7:06:18
